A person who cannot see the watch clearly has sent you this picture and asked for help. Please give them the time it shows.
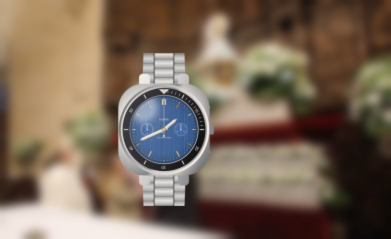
1:41
